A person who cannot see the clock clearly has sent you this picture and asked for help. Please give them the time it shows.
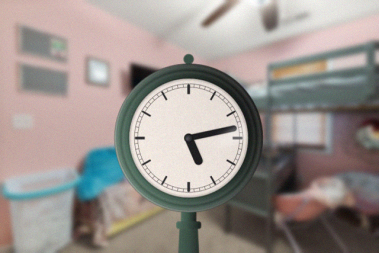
5:13
